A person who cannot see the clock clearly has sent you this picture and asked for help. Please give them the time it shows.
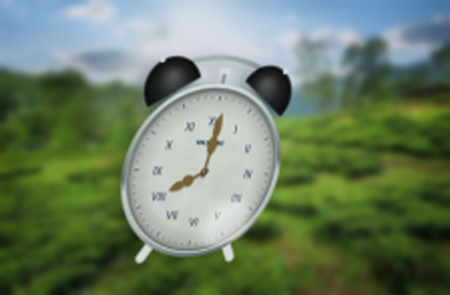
8:01
